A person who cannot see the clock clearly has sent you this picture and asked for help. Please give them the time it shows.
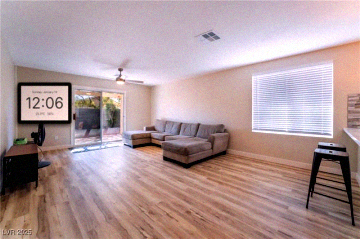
12:06
